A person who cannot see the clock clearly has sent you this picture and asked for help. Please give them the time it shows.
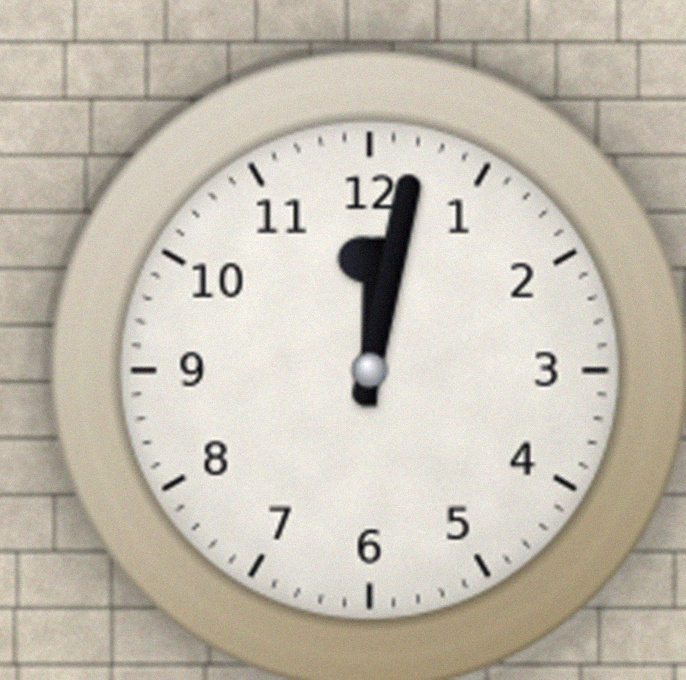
12:02
